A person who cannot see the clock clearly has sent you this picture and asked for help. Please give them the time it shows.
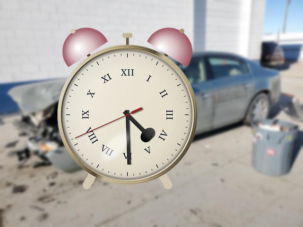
4:29:41
